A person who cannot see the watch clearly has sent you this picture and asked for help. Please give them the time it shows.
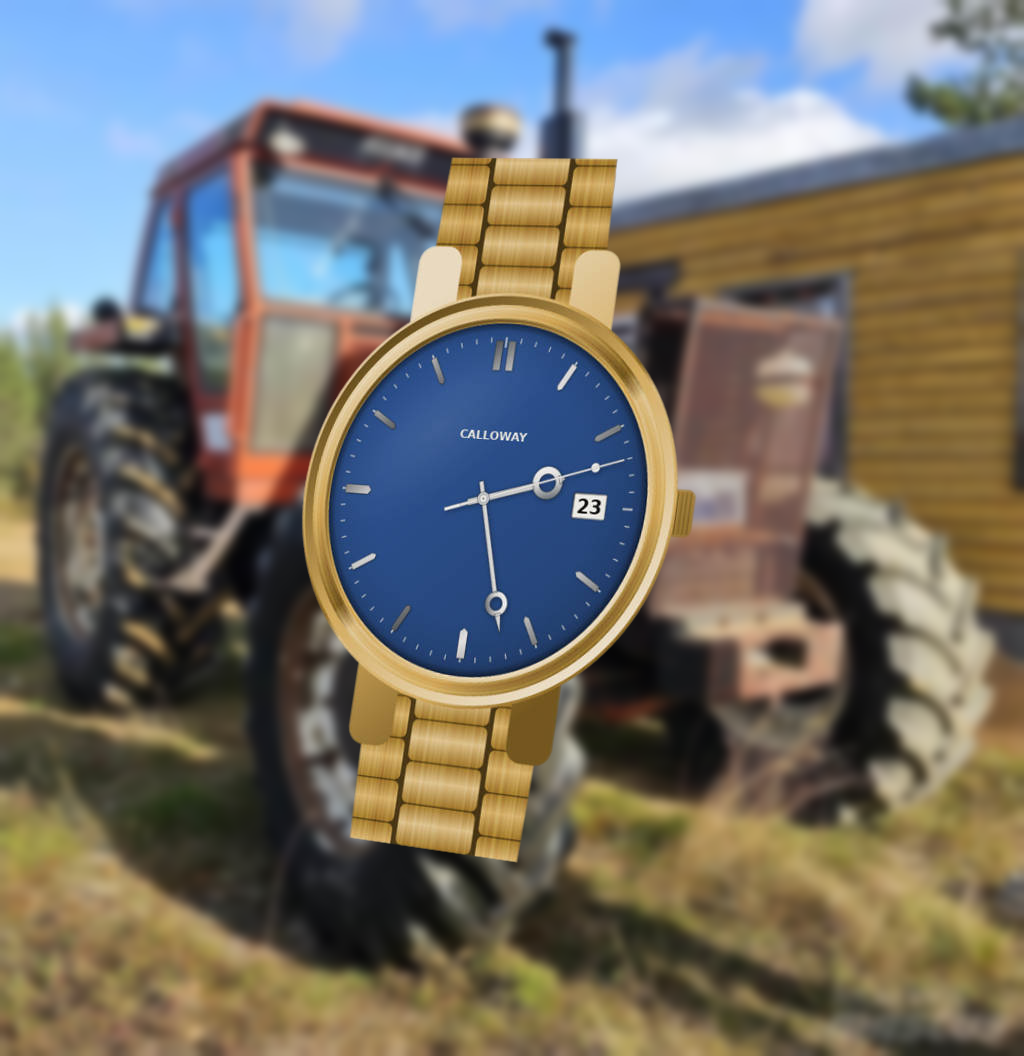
2:27:12
